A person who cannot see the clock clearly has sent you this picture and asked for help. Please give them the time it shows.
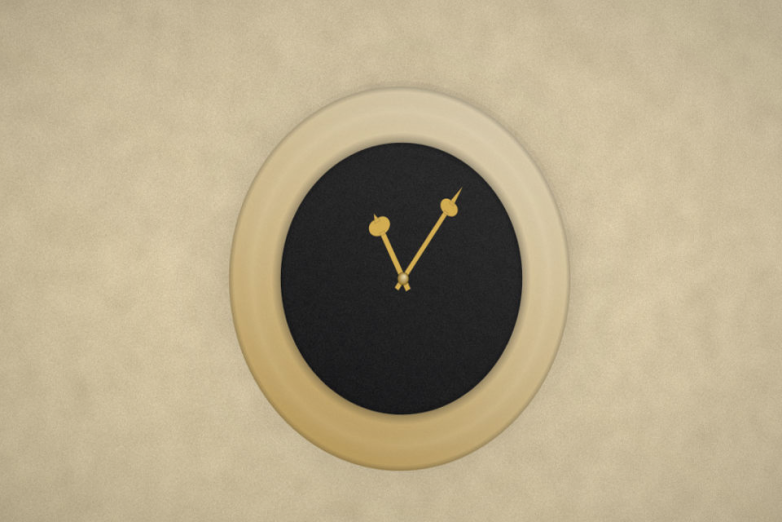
11:06
